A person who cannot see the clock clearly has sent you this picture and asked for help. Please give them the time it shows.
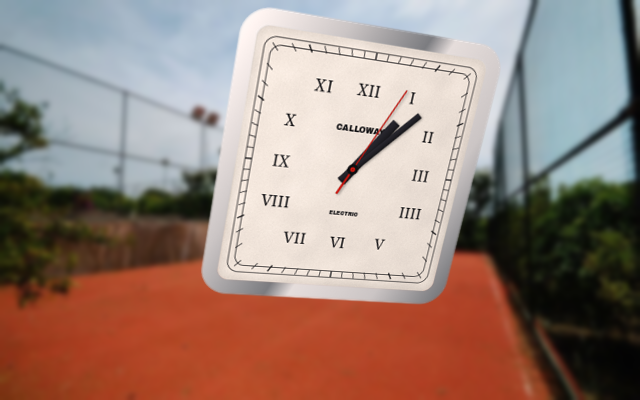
1:07:04
